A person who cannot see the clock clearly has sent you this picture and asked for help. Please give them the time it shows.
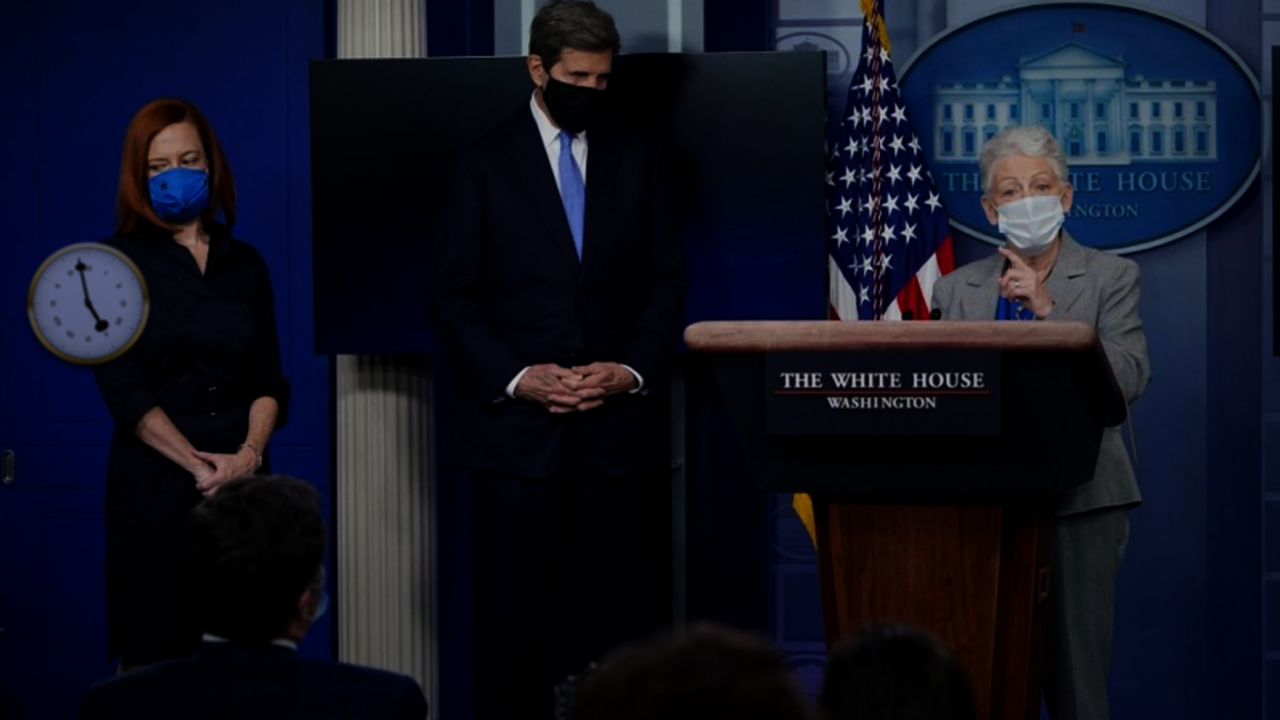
4:58
